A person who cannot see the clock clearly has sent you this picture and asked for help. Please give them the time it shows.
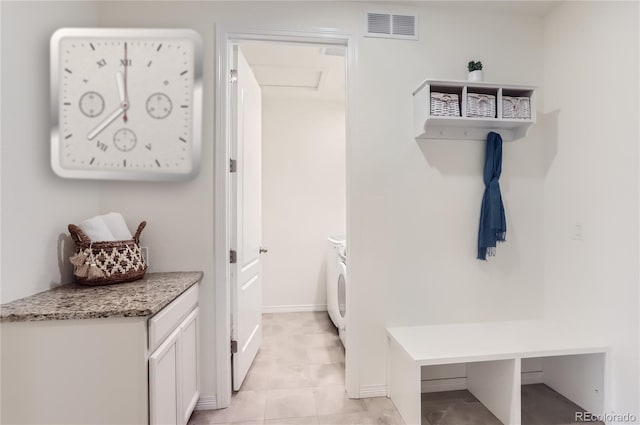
11:38
